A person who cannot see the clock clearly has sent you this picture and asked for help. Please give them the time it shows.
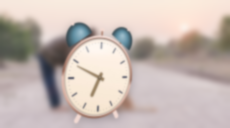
6:49
